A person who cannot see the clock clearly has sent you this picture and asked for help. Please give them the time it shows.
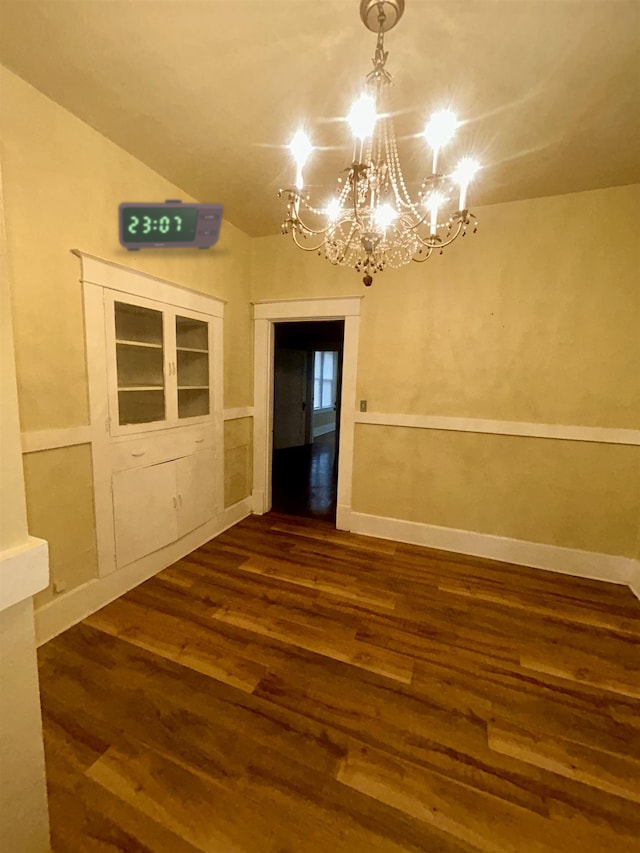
23:07
